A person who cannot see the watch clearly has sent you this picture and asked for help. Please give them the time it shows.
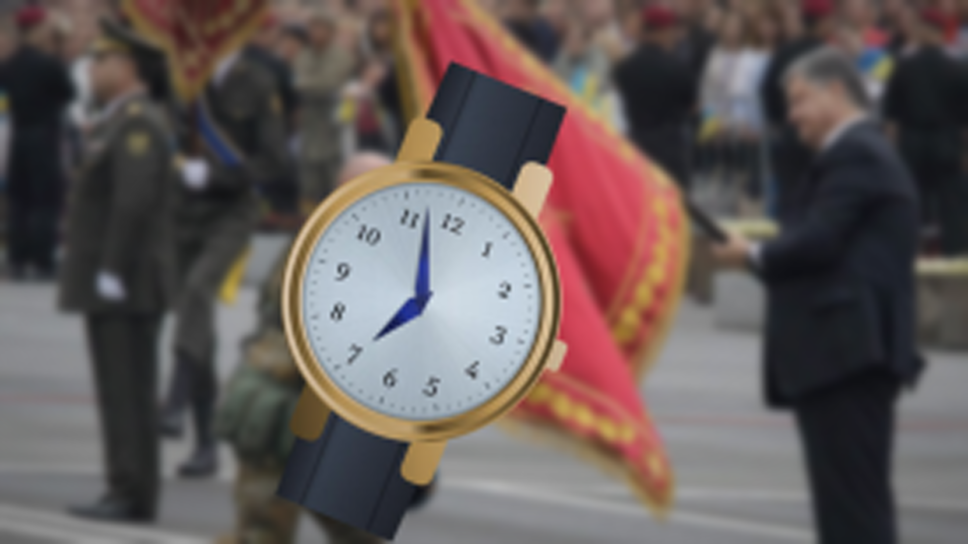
6:57
